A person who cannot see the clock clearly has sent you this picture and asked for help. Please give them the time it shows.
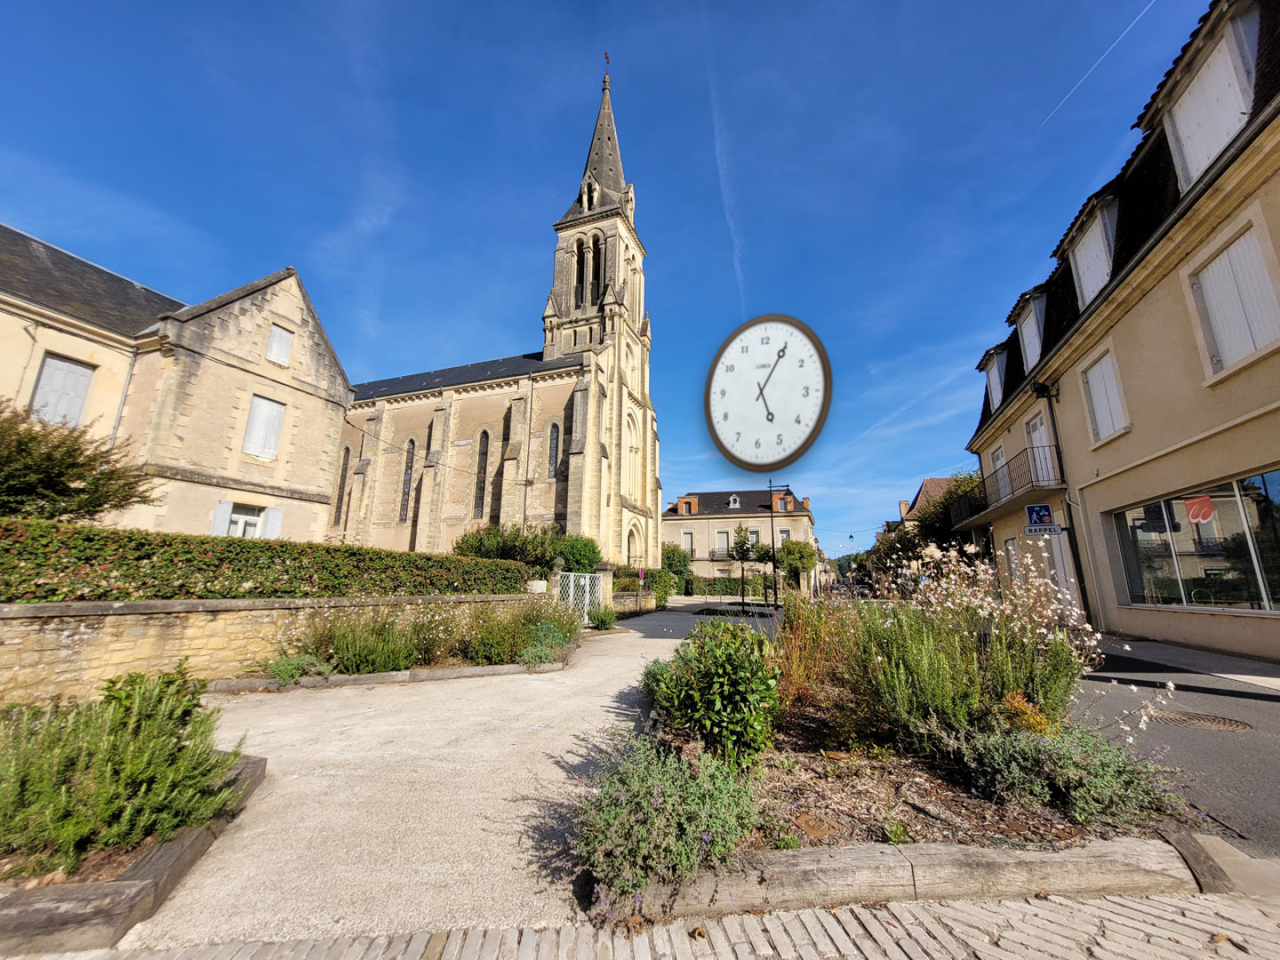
5:05
